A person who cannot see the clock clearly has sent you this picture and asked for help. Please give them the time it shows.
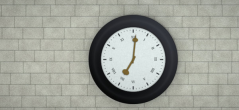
7:01
